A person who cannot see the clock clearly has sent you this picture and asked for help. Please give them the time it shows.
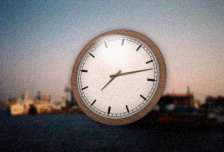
7:12
